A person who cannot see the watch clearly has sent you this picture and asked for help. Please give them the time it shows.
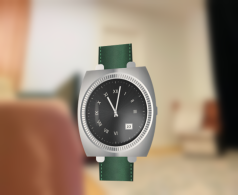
11:02
